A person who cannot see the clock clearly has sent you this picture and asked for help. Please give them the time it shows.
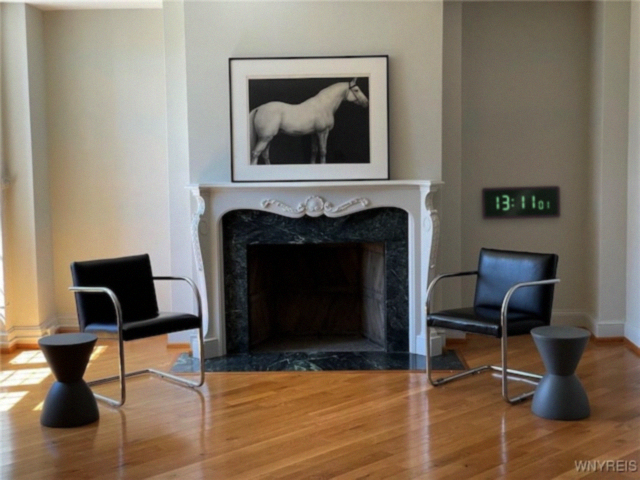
13:11
